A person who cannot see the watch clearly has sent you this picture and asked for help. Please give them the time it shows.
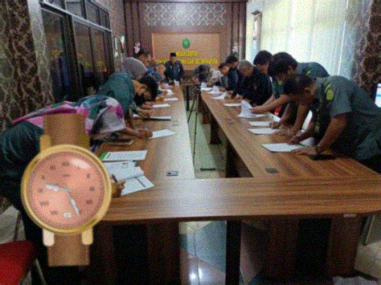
9:26
